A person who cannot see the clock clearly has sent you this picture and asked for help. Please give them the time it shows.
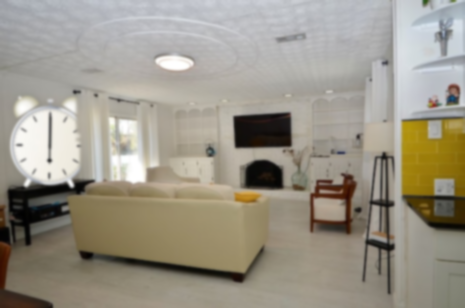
6:00
